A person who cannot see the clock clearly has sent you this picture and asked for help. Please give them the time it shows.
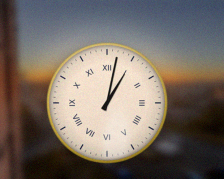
1:02
